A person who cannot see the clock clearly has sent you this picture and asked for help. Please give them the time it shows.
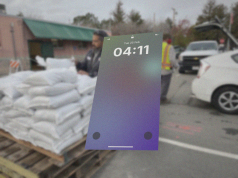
4:11
